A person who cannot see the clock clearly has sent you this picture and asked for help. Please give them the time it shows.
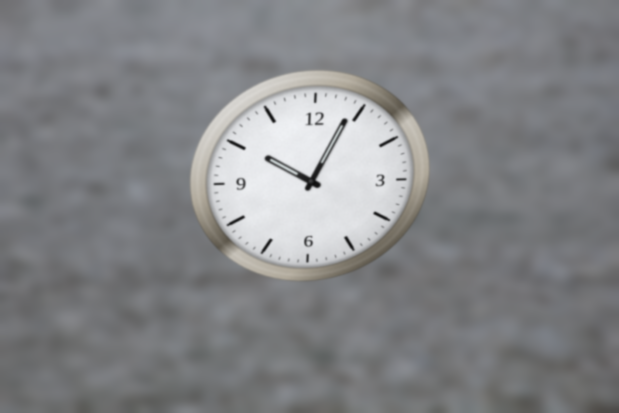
10:04
